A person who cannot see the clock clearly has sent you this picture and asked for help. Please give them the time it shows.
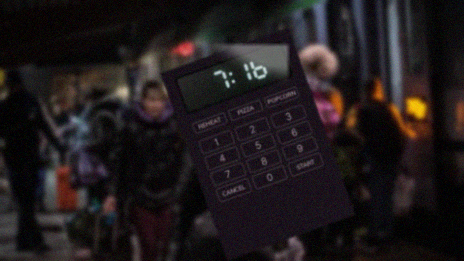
7:16
